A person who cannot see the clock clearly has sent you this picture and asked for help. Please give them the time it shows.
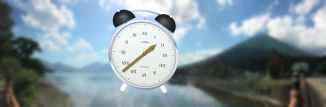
1:38
